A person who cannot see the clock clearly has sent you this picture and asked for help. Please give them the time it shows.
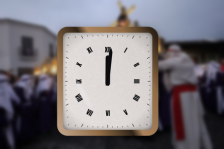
12:01
